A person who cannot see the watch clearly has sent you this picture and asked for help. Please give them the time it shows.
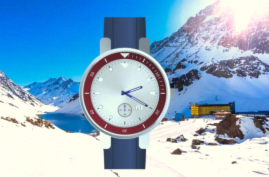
2:20
